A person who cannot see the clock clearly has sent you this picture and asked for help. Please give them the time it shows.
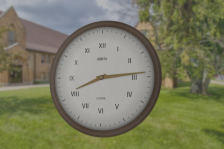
8:14
